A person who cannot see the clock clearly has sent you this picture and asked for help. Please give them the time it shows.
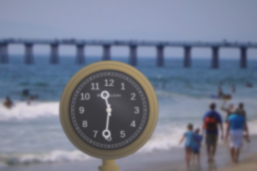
11:31
